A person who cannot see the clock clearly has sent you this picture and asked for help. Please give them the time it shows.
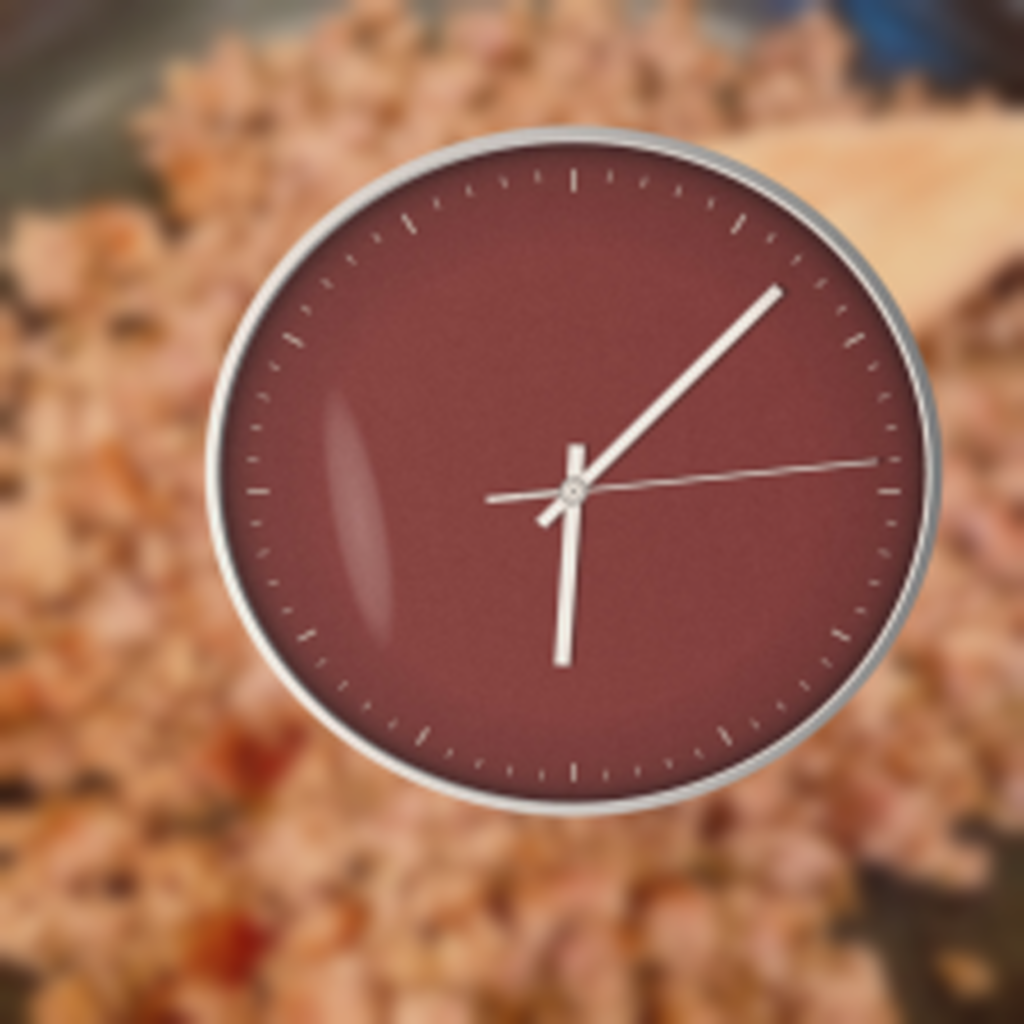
6:07:14
